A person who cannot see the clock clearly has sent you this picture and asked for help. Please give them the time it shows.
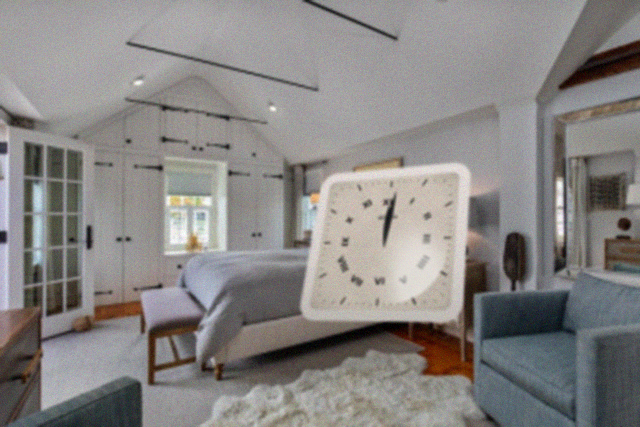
12:01
